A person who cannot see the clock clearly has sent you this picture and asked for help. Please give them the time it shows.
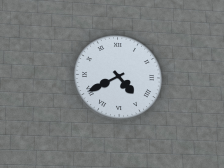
4:40
